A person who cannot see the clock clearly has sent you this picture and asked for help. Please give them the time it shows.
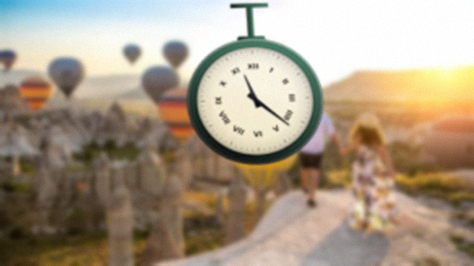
11:22
